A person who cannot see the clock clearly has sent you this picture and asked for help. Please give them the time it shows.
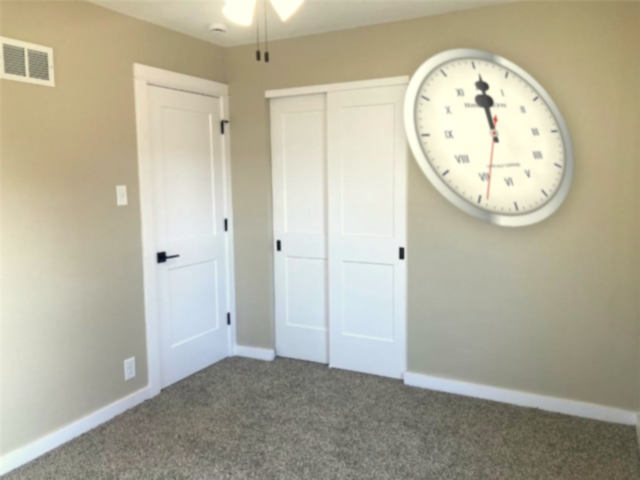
12:00:34
